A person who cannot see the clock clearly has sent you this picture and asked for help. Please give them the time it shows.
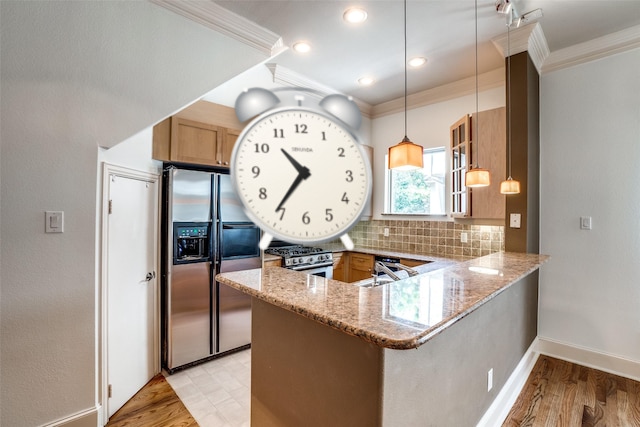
10:36
